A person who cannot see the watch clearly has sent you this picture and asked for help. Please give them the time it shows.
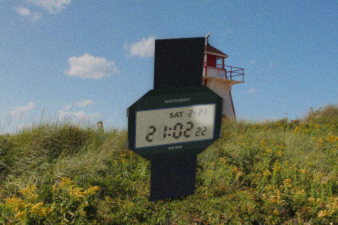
21:02:22
